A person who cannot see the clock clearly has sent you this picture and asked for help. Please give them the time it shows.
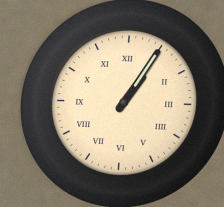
1:05
